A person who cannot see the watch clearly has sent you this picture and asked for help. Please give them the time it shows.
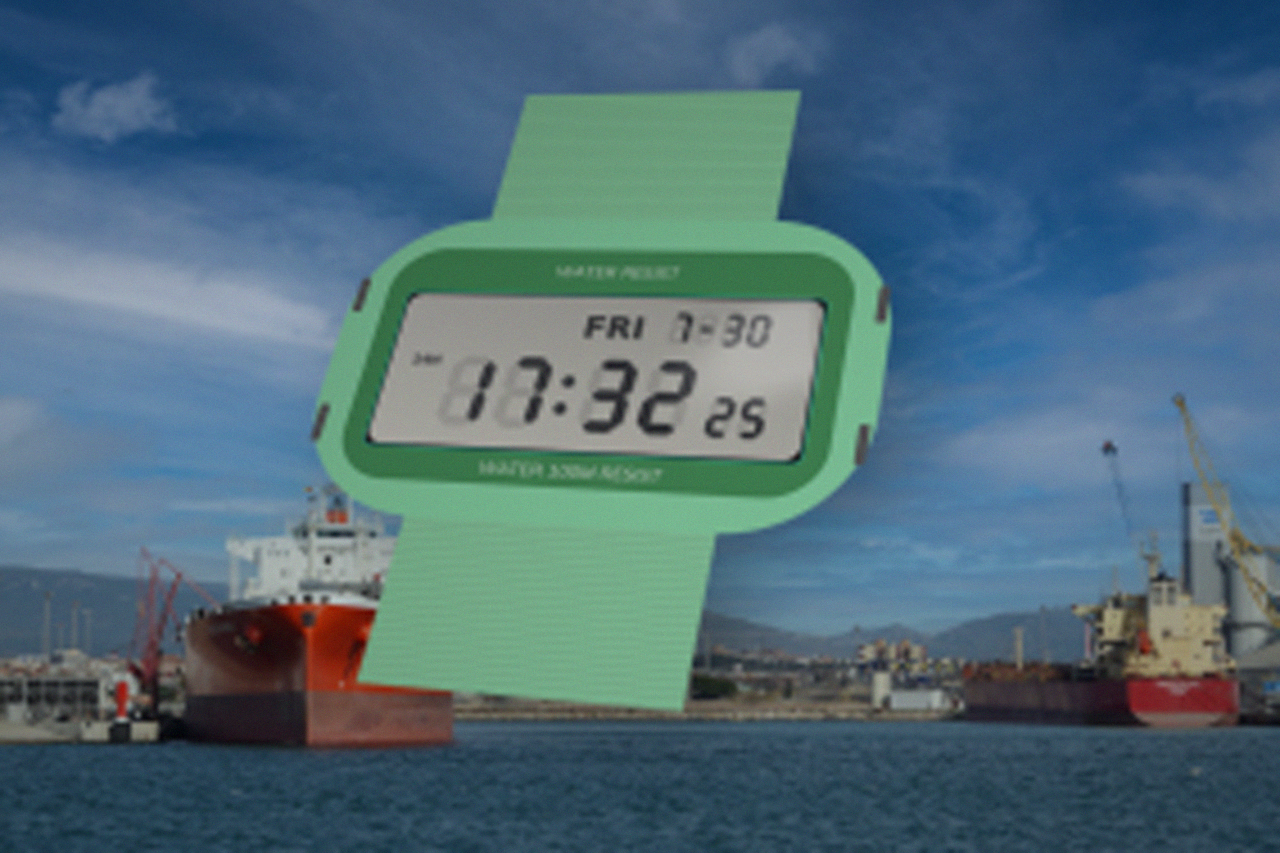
17:32:25
